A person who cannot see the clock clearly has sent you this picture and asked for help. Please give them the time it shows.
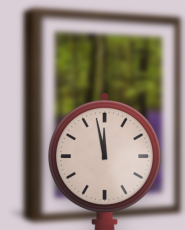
11:58
